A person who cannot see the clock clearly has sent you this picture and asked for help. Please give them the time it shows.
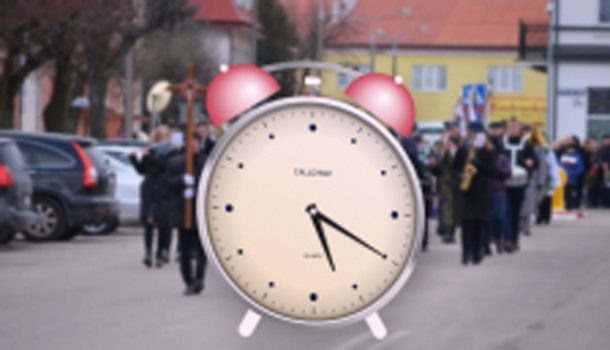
5:20
